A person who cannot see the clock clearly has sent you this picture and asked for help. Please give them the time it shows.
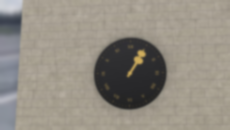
1:05
